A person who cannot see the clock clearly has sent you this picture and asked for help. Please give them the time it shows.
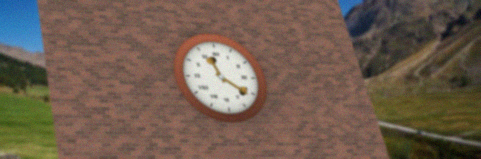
11:21
